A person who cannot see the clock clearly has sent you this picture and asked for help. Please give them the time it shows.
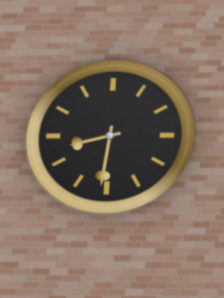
8:31
